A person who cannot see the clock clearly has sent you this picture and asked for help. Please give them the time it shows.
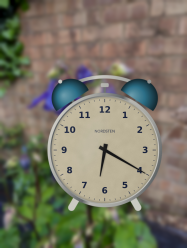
6:20
